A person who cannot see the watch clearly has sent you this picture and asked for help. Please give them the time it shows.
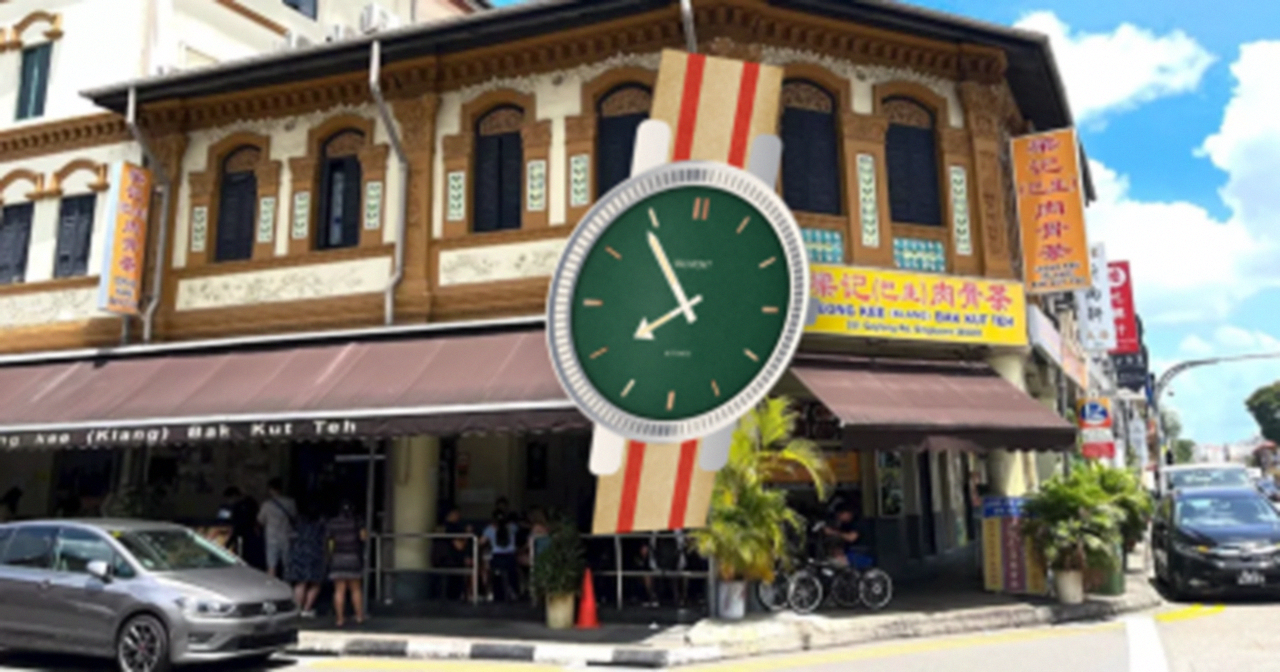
7:54
